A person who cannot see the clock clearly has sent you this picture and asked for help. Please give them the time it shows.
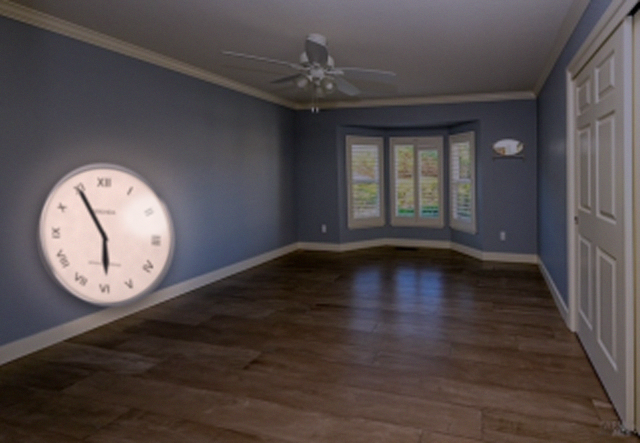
5:55
